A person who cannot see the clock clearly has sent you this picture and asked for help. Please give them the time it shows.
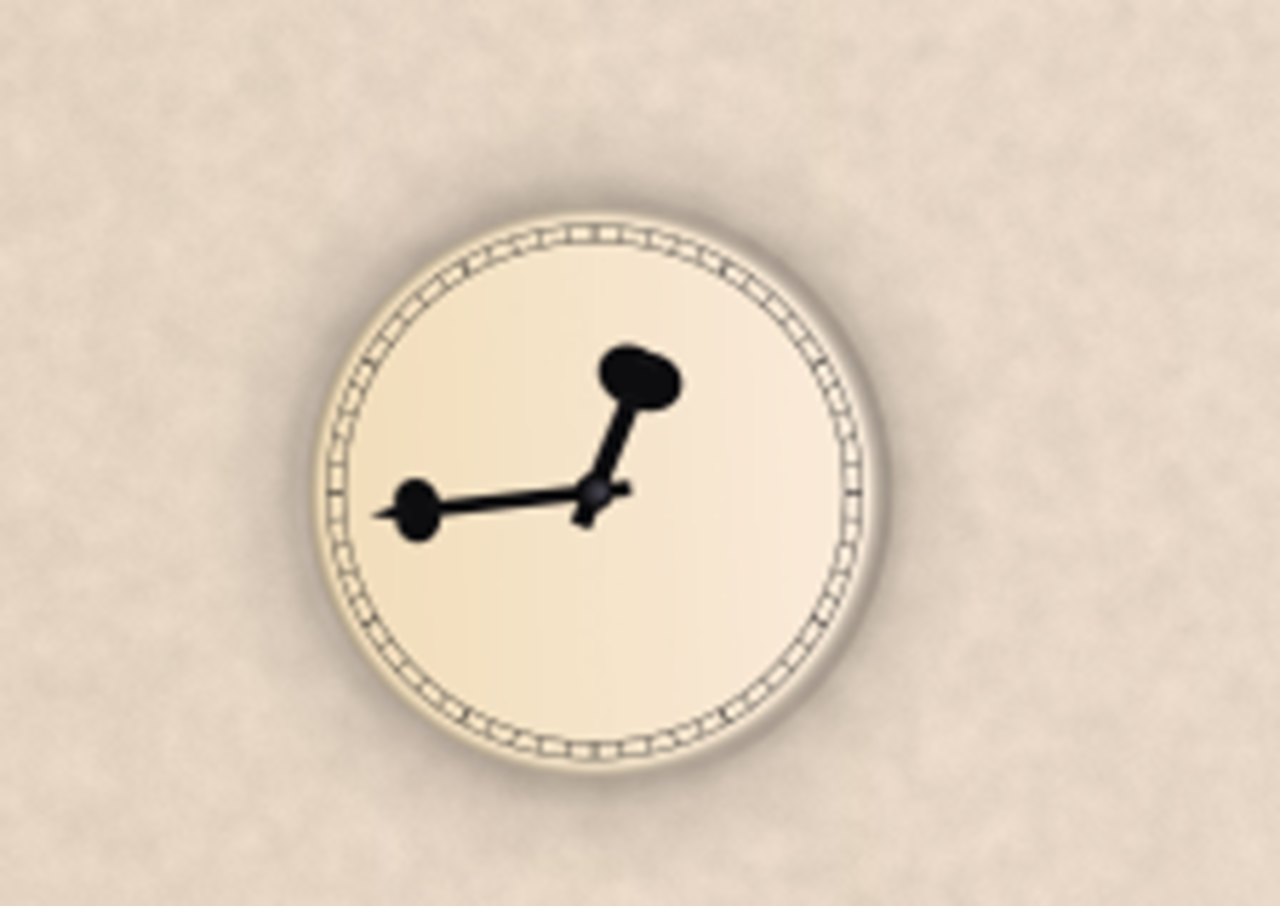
12:44
